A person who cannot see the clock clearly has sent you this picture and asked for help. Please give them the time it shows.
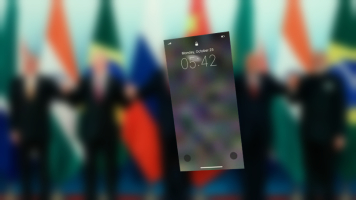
5:42
